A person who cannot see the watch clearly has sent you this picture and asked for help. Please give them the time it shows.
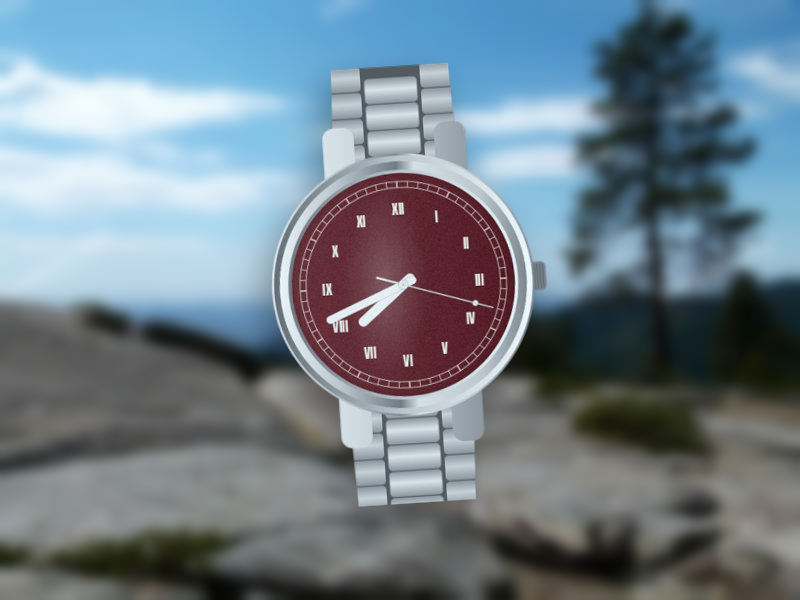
7:41:18
